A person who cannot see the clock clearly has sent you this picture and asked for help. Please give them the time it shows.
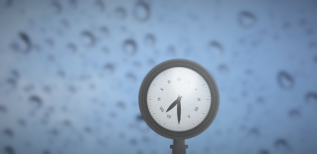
7:30
